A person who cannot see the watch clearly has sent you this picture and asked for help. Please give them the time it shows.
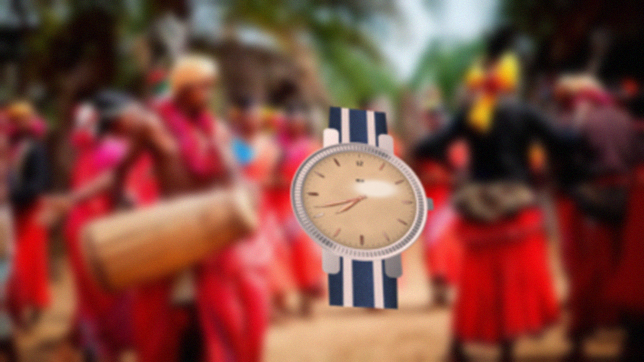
7:42
